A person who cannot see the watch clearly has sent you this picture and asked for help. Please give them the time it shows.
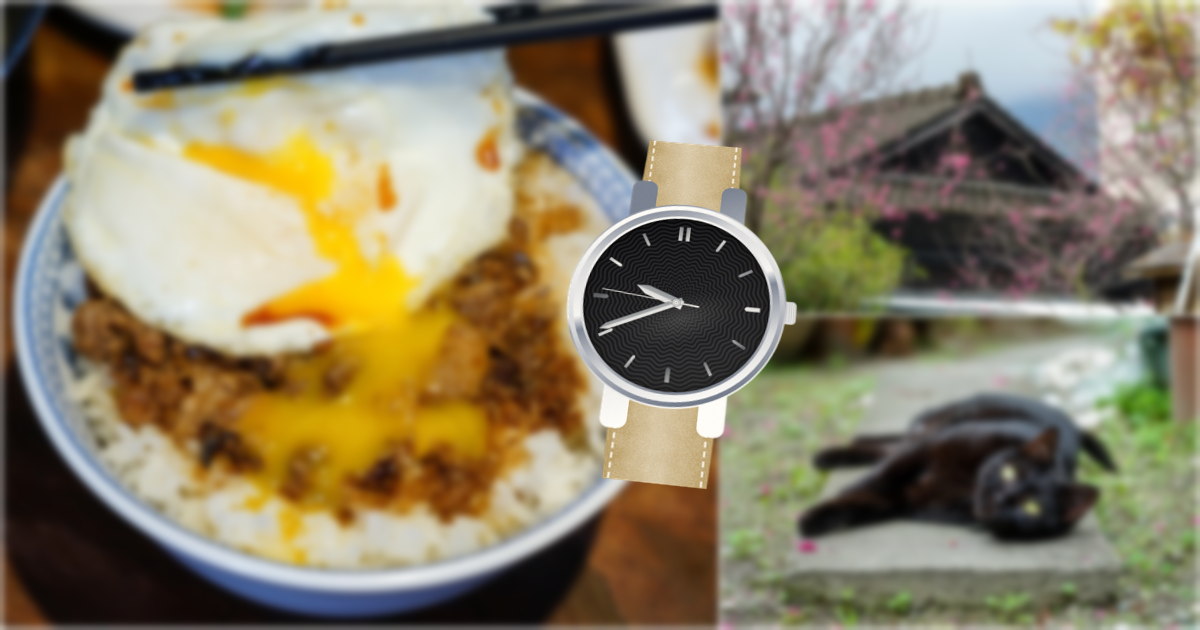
9:40:46
